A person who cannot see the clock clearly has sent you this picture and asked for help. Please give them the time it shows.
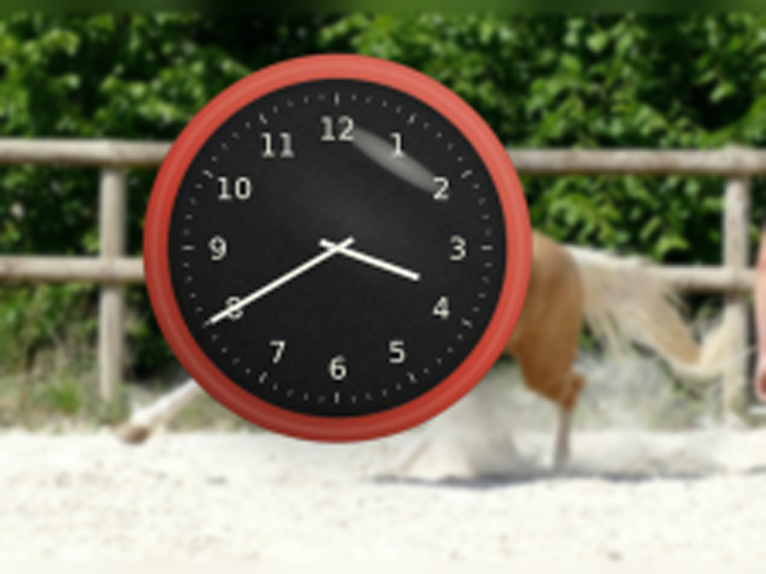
3:40
